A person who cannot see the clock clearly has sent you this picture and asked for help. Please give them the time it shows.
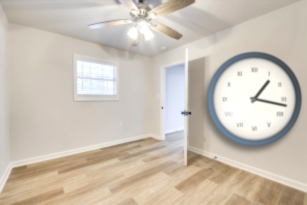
1:17
